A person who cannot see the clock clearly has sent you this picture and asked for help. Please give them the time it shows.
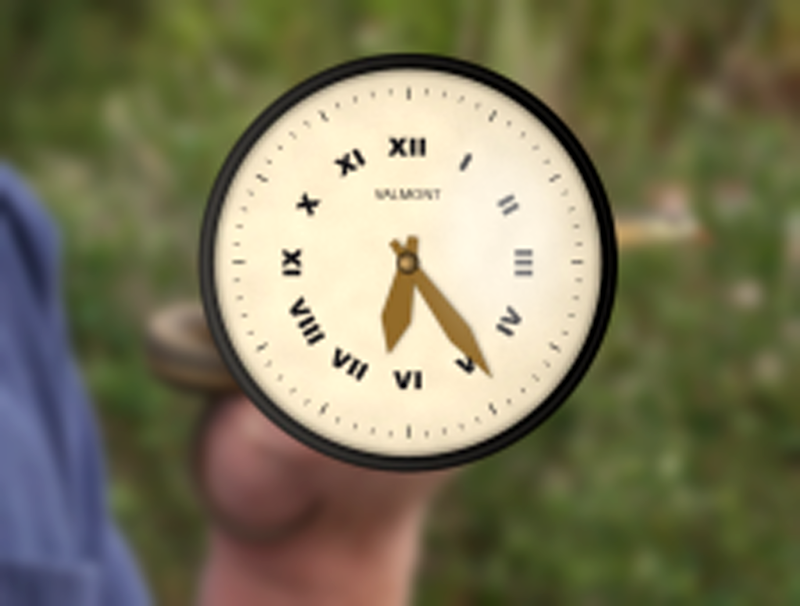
6:24
